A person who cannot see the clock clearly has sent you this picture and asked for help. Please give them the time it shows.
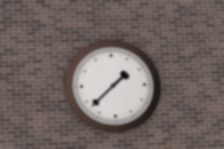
1:38
